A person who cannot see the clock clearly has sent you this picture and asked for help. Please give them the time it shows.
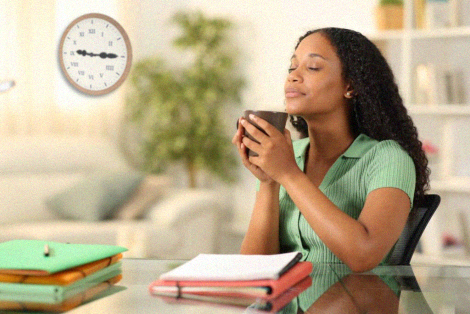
9:15
